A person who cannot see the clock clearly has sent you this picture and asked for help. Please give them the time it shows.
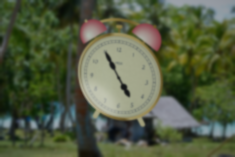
4:55
